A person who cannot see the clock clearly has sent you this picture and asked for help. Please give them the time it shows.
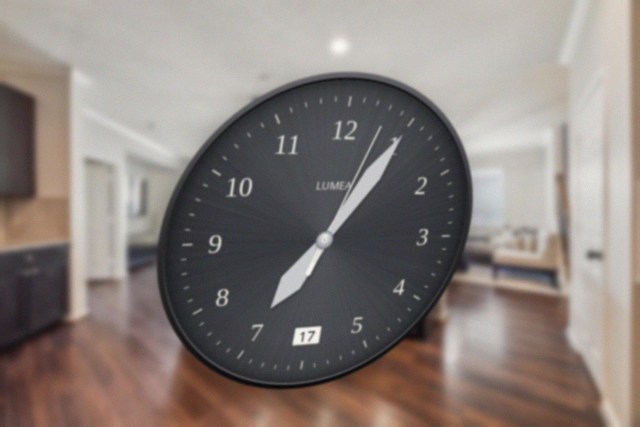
7:05:03
